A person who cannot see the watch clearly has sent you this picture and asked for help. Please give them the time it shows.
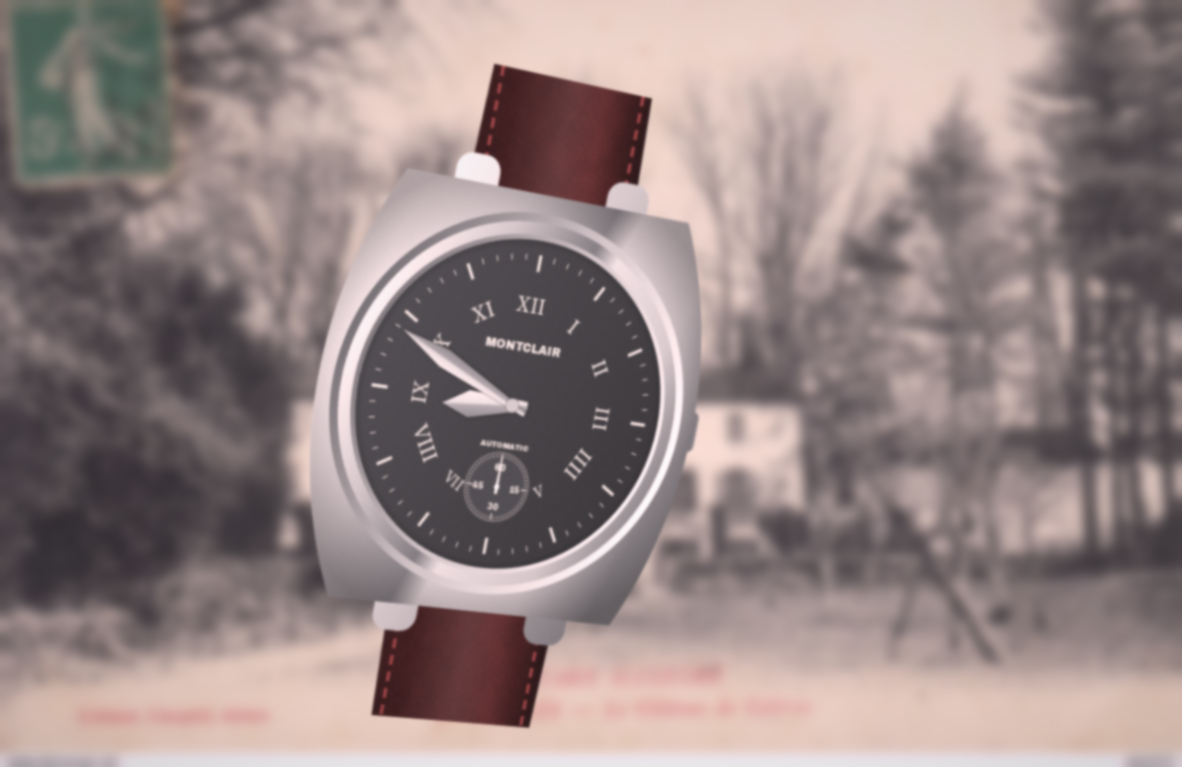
8:49
